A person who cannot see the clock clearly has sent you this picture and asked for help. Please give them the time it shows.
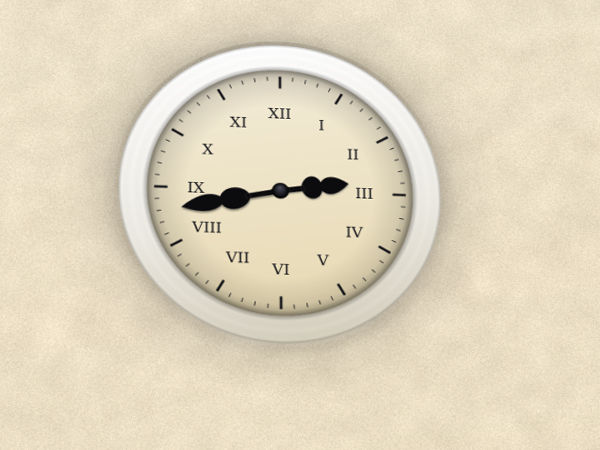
2:43
